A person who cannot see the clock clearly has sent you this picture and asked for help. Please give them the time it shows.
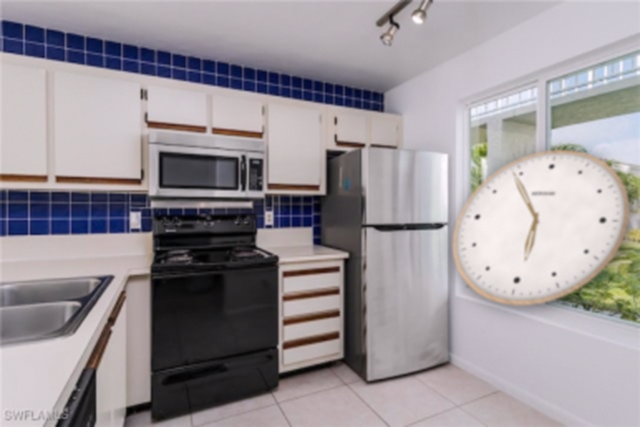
5:54
